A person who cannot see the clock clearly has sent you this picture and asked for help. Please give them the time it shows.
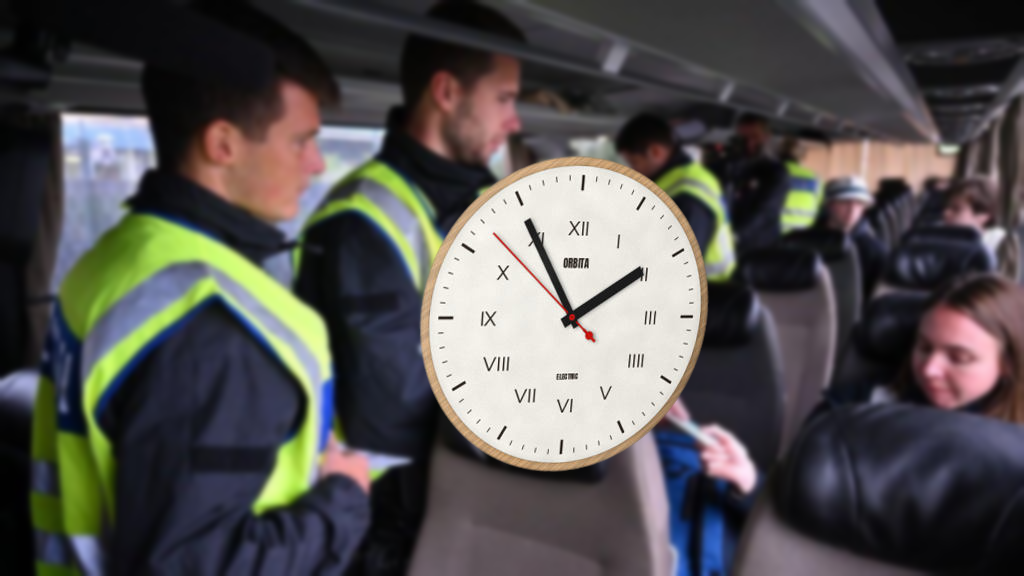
1:54:52
